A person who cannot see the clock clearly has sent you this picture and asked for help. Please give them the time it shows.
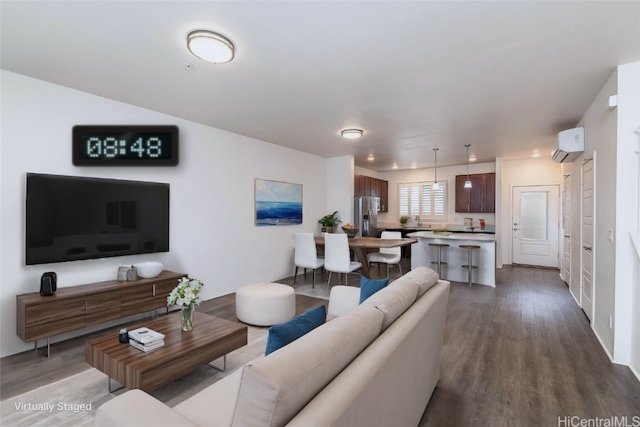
8:48
